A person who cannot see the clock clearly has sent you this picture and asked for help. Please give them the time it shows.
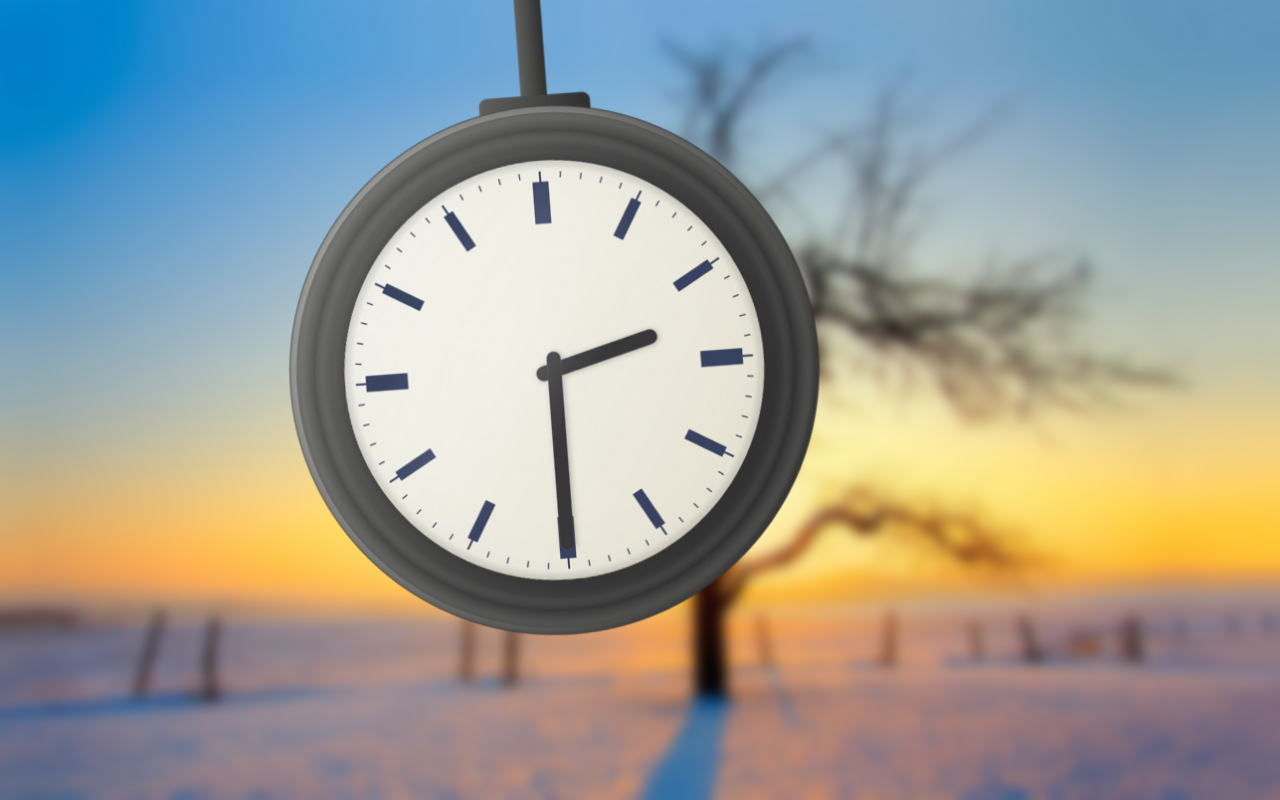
2:30
